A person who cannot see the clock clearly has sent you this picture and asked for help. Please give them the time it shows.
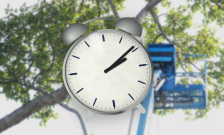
2:09
